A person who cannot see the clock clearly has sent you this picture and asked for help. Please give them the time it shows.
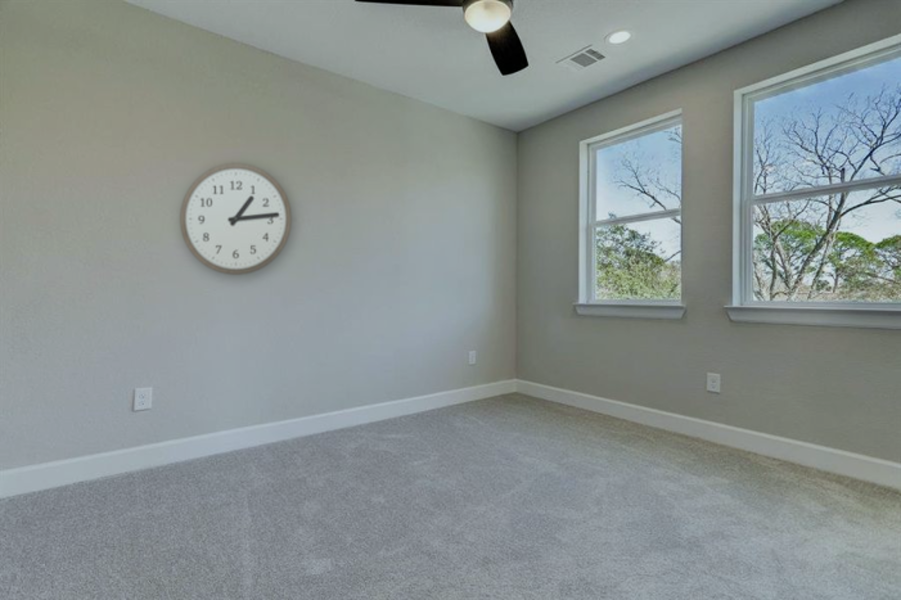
1:14
